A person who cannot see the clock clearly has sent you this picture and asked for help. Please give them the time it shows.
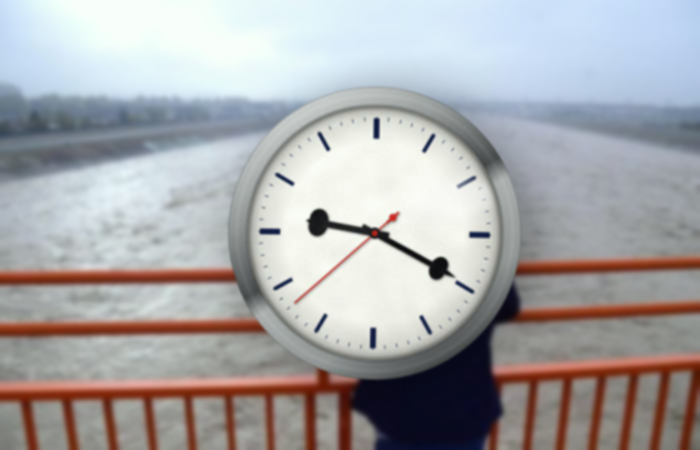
9:19:38
